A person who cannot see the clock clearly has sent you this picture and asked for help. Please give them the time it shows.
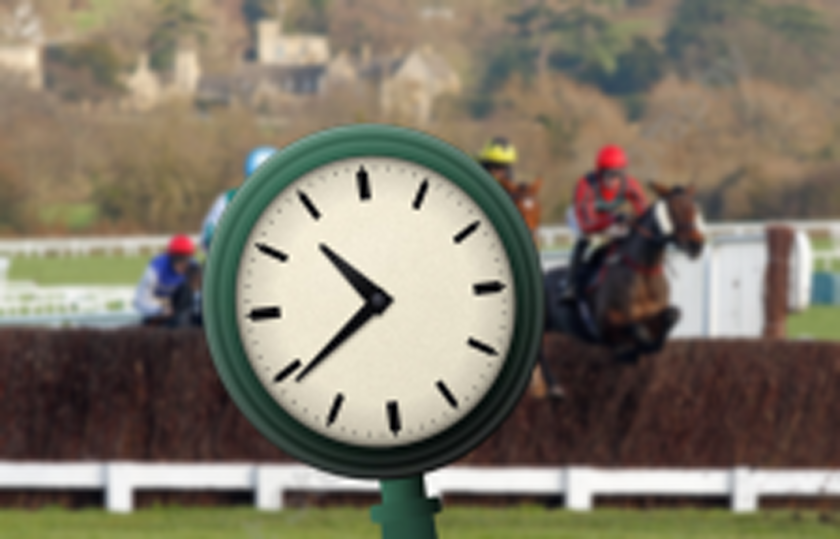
10:39
